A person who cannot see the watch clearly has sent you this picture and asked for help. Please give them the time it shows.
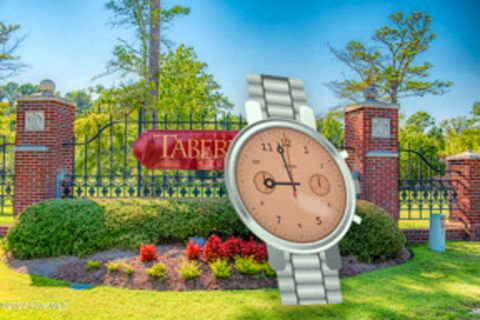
8:58
